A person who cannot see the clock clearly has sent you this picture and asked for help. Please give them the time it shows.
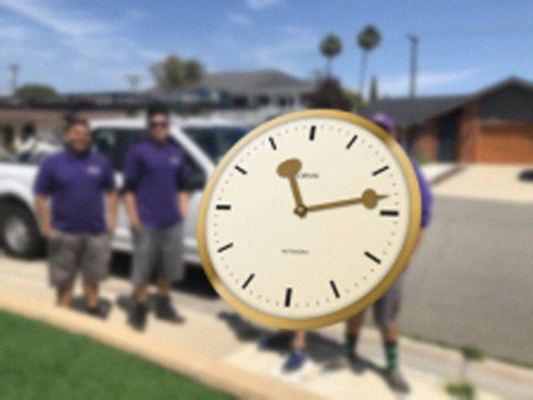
11:13
